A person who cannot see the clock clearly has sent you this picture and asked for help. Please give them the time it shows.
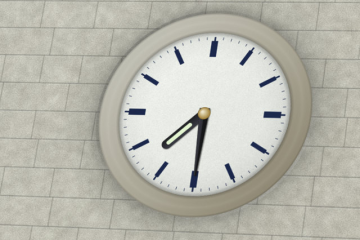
7:30
